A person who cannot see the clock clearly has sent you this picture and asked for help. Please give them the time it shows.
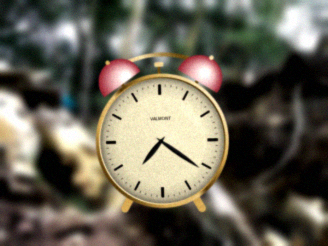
7:21
